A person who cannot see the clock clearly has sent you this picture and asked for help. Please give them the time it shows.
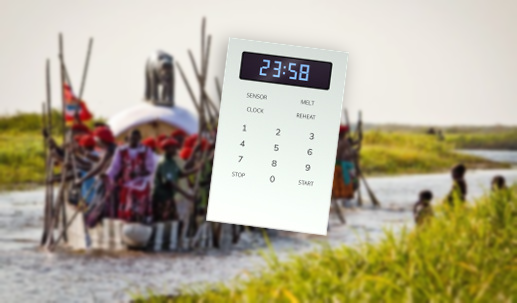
23:58
